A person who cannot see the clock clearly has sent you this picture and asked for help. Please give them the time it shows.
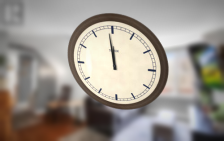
11:59
